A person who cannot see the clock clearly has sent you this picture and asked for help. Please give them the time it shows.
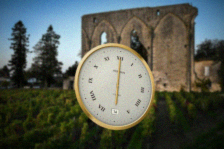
6:00
